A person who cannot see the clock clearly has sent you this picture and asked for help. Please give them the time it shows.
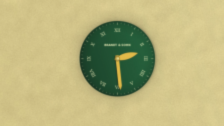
2:29
